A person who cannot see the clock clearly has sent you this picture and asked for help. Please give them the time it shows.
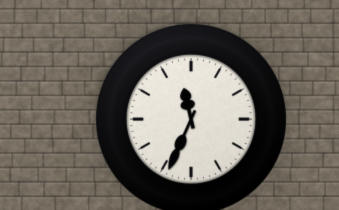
11:34
